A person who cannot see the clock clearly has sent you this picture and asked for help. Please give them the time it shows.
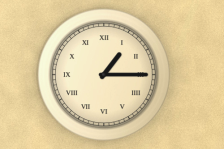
1:15
